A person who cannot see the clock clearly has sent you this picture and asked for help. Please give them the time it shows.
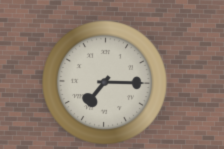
7:15
